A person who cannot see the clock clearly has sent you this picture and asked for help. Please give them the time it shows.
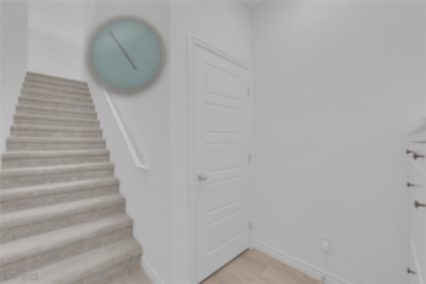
4:54
